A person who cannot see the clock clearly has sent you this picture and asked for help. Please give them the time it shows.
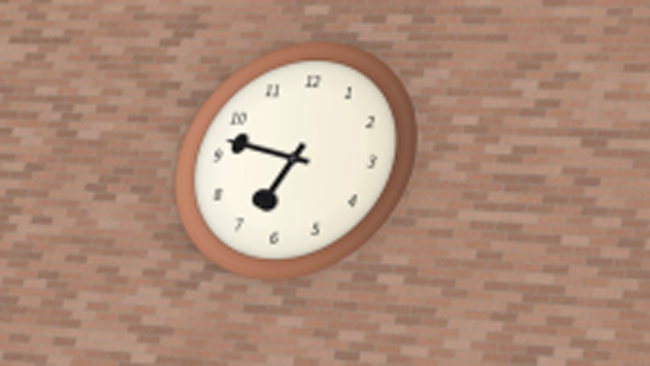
6:47
